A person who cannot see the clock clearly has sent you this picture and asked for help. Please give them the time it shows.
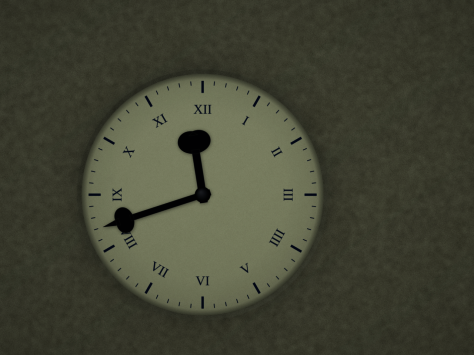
11:42
